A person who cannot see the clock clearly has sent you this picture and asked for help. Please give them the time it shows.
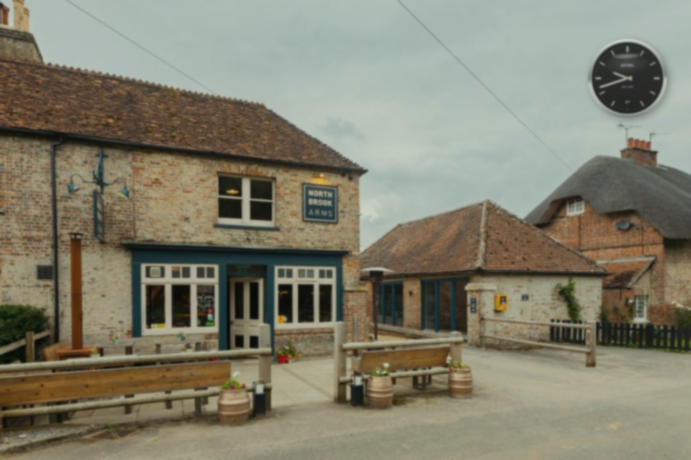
9:42
